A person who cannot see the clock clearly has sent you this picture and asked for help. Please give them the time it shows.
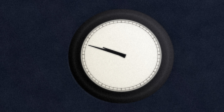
9:48
